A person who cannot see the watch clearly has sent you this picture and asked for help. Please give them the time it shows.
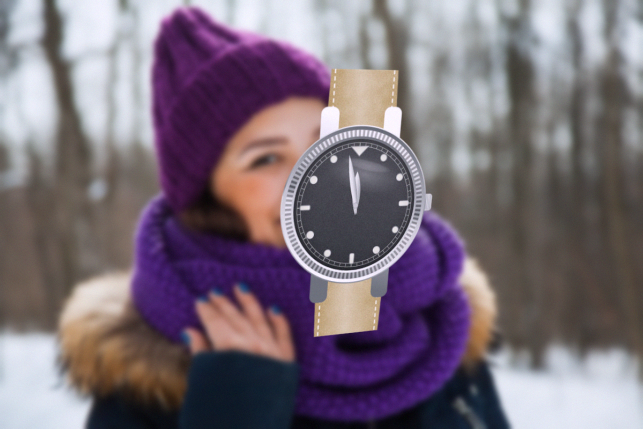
11:58
